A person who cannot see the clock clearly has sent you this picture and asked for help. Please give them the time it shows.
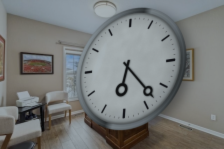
6:23
